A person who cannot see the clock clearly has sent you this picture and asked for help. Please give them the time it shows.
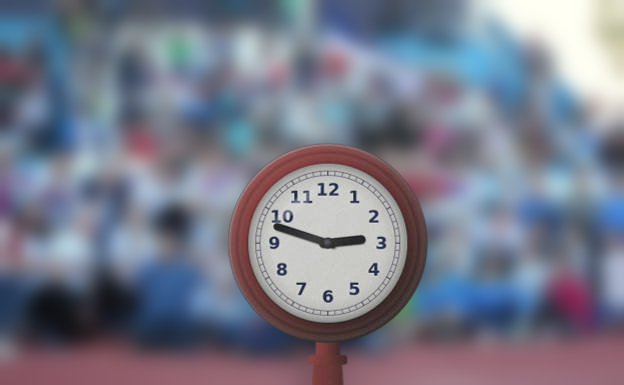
2:48
